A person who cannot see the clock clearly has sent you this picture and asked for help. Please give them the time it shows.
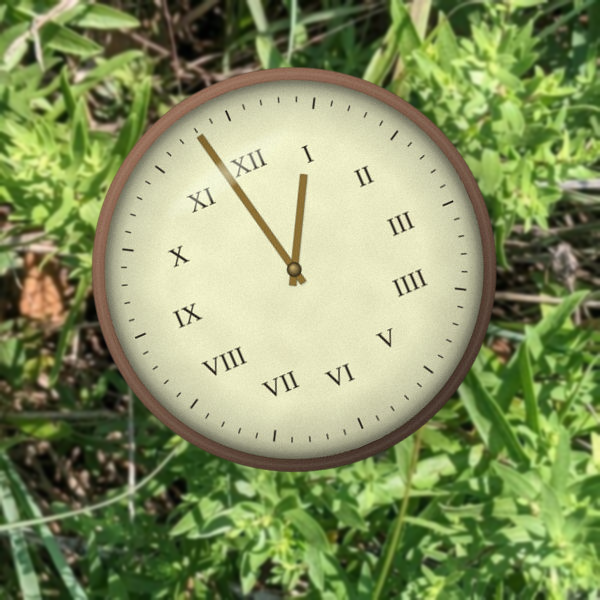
12:58
